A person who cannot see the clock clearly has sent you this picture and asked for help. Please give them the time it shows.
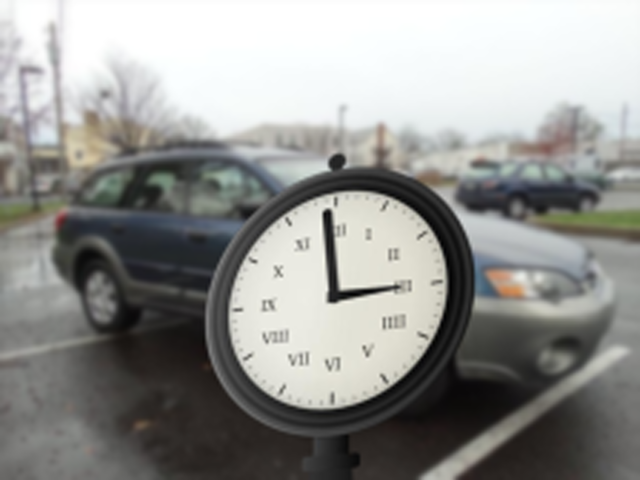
2:59
